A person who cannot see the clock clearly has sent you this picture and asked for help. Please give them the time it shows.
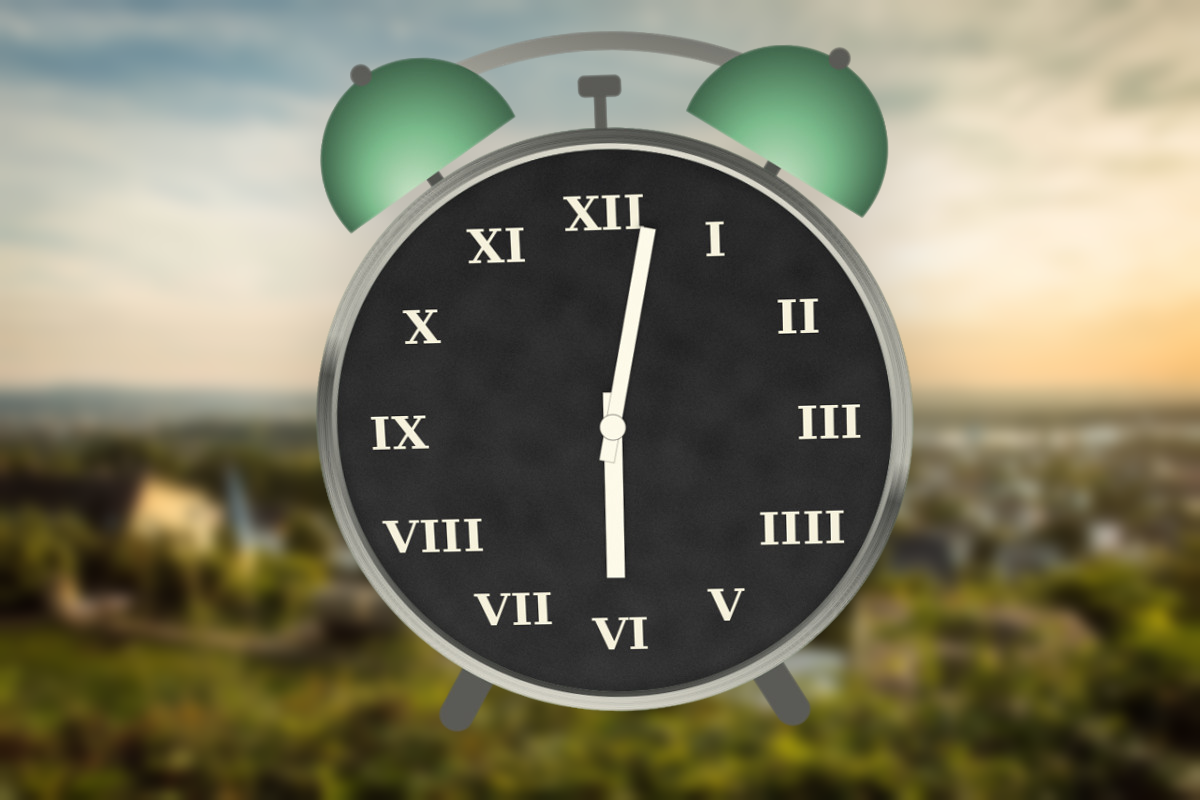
6:02
